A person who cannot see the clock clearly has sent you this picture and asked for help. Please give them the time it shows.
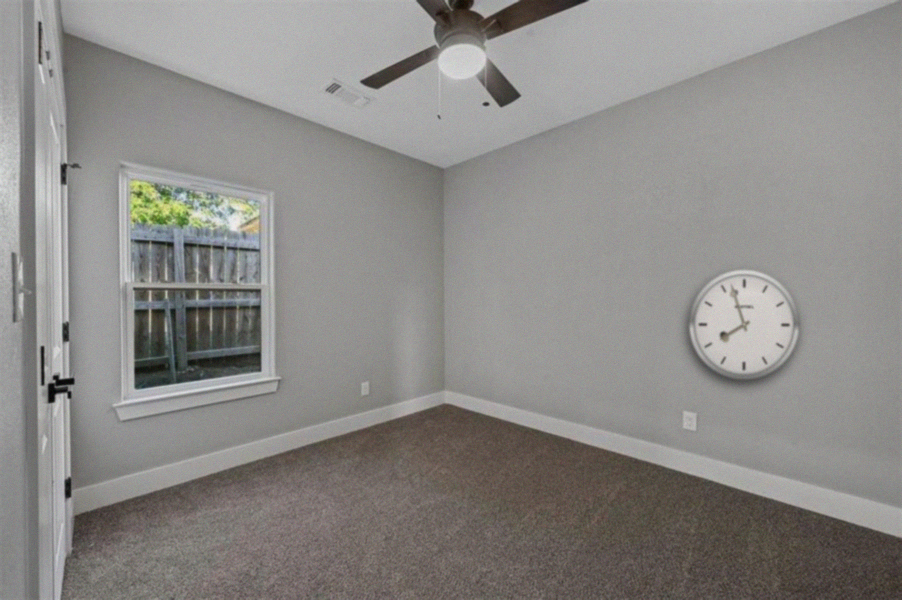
7:57
